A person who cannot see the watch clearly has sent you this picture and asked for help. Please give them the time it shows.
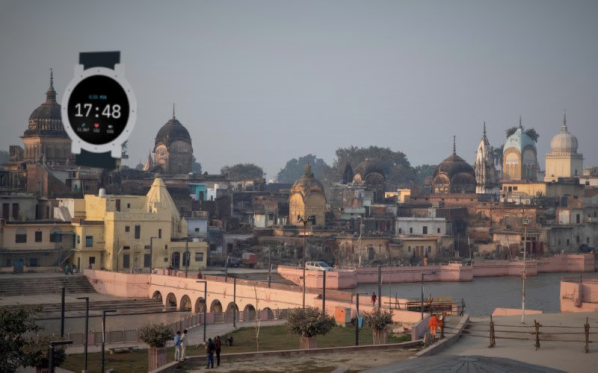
17:48
